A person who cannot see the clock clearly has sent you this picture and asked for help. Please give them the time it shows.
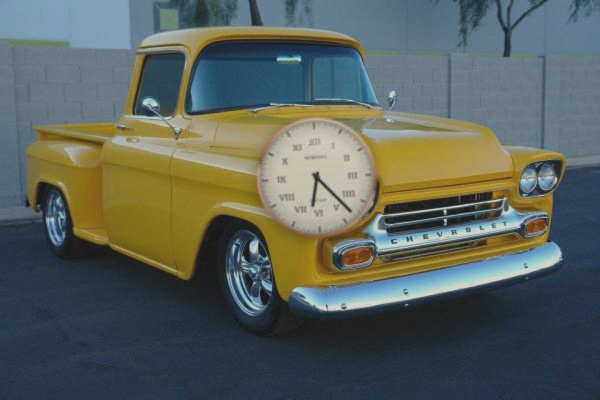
6:23
